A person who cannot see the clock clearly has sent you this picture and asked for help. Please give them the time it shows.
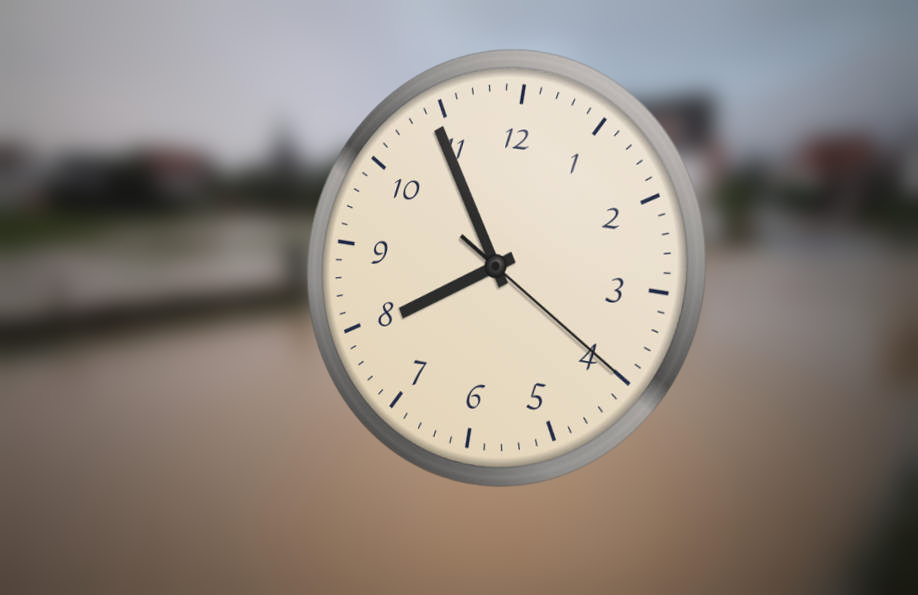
7:54:20
